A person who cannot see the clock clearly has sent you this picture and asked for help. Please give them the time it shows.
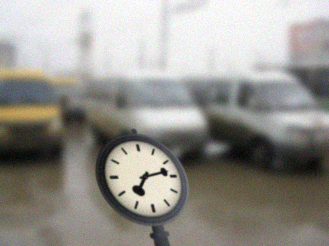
7:13
